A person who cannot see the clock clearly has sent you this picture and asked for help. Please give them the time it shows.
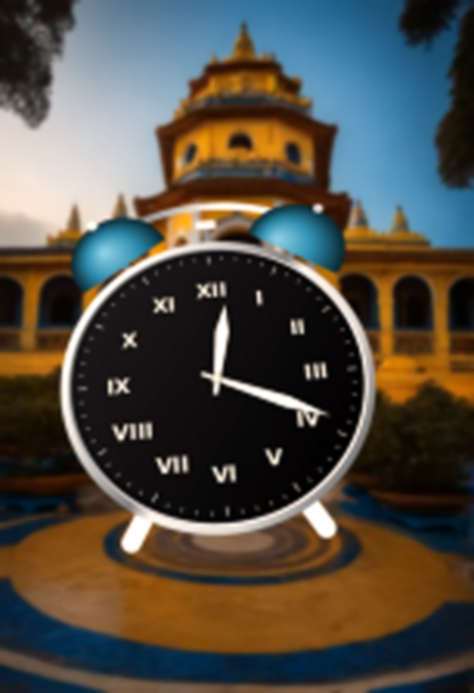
12:19
